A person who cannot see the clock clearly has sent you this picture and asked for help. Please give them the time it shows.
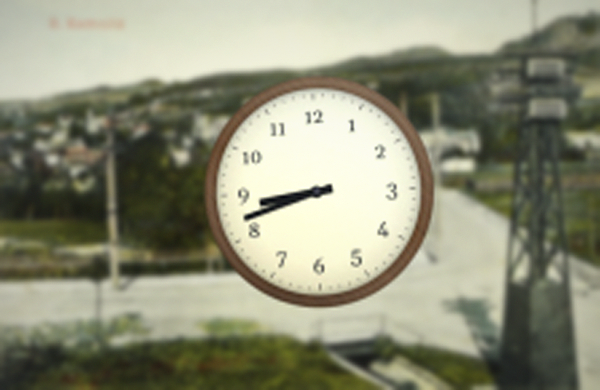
8:42
